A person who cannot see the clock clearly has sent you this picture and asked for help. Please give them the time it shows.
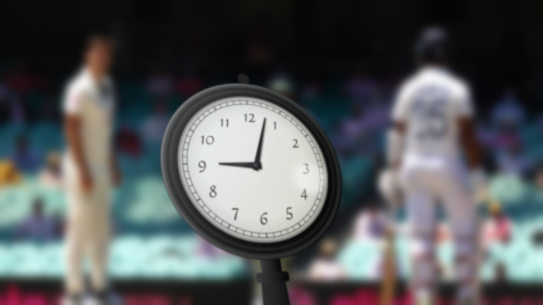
9:03
